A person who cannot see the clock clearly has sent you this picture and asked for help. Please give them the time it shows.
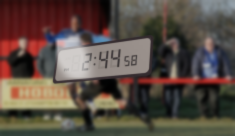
2:44:58
